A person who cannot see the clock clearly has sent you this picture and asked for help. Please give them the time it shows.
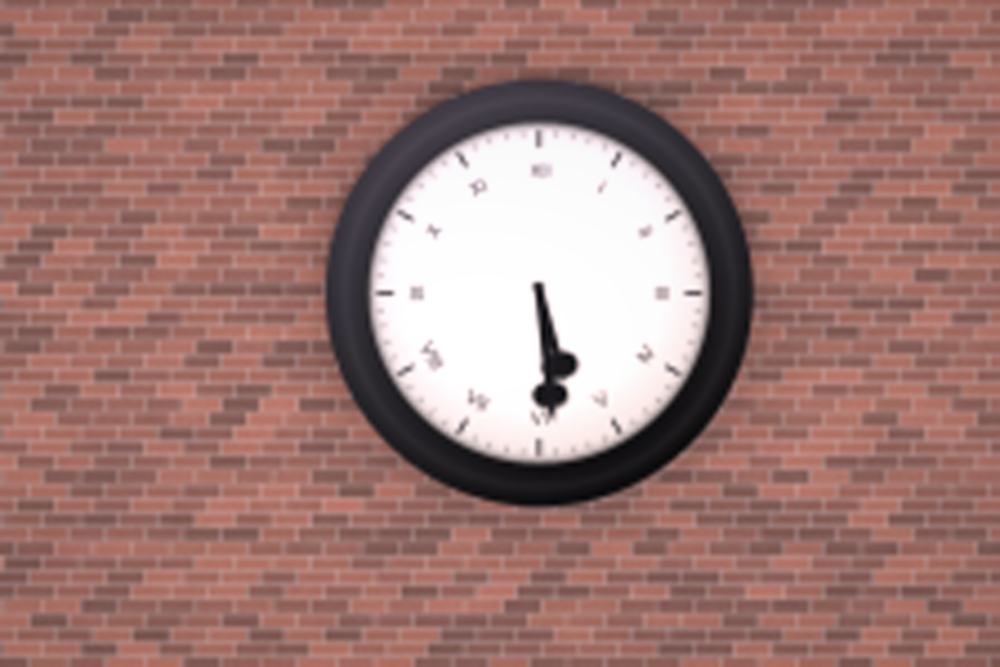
5:29
